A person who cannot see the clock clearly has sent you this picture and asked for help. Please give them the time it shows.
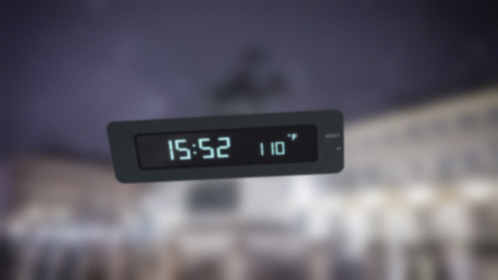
15:52
